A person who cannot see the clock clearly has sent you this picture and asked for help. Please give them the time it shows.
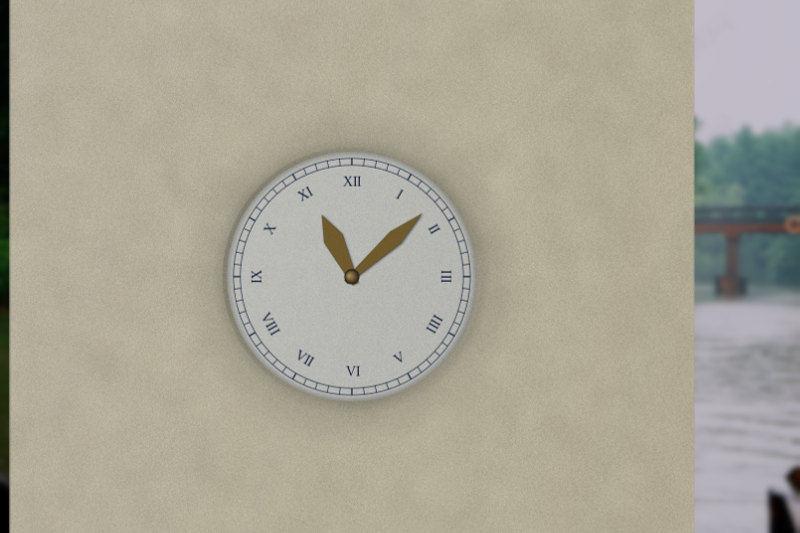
11:08
